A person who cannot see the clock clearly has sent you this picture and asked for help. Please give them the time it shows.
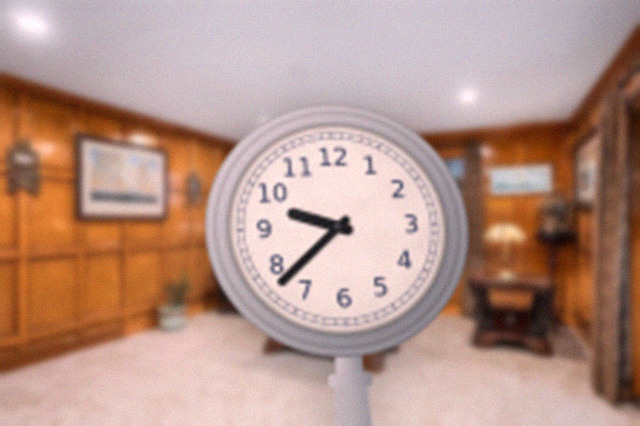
9:38
